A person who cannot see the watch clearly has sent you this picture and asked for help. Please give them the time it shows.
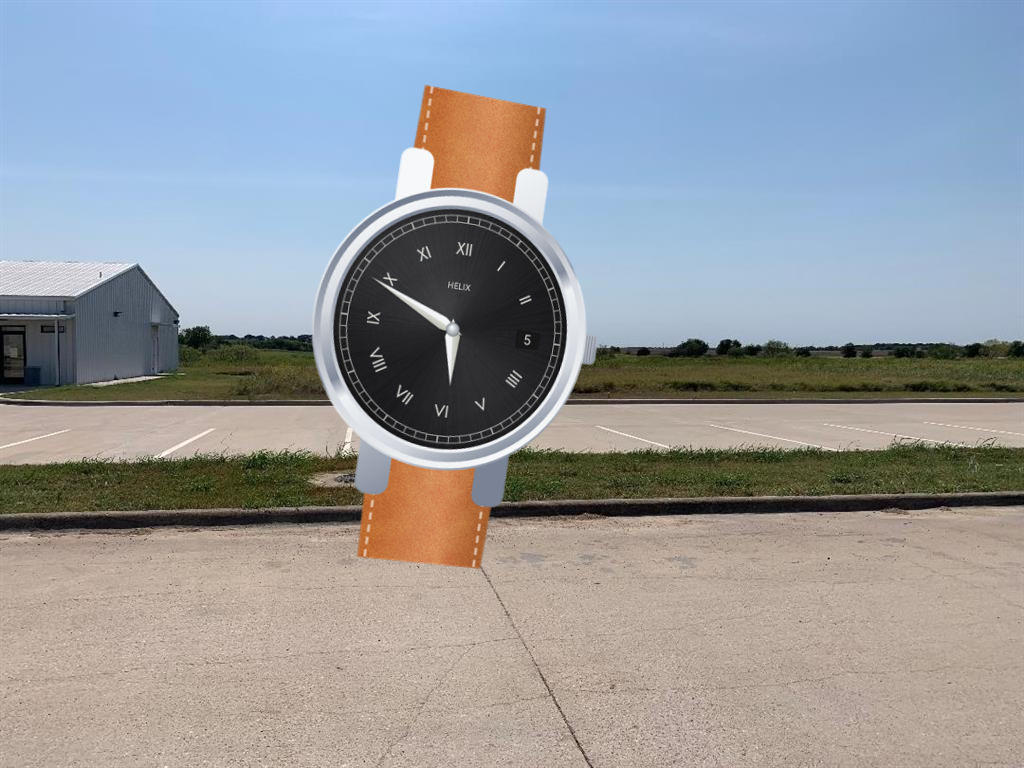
5:49
